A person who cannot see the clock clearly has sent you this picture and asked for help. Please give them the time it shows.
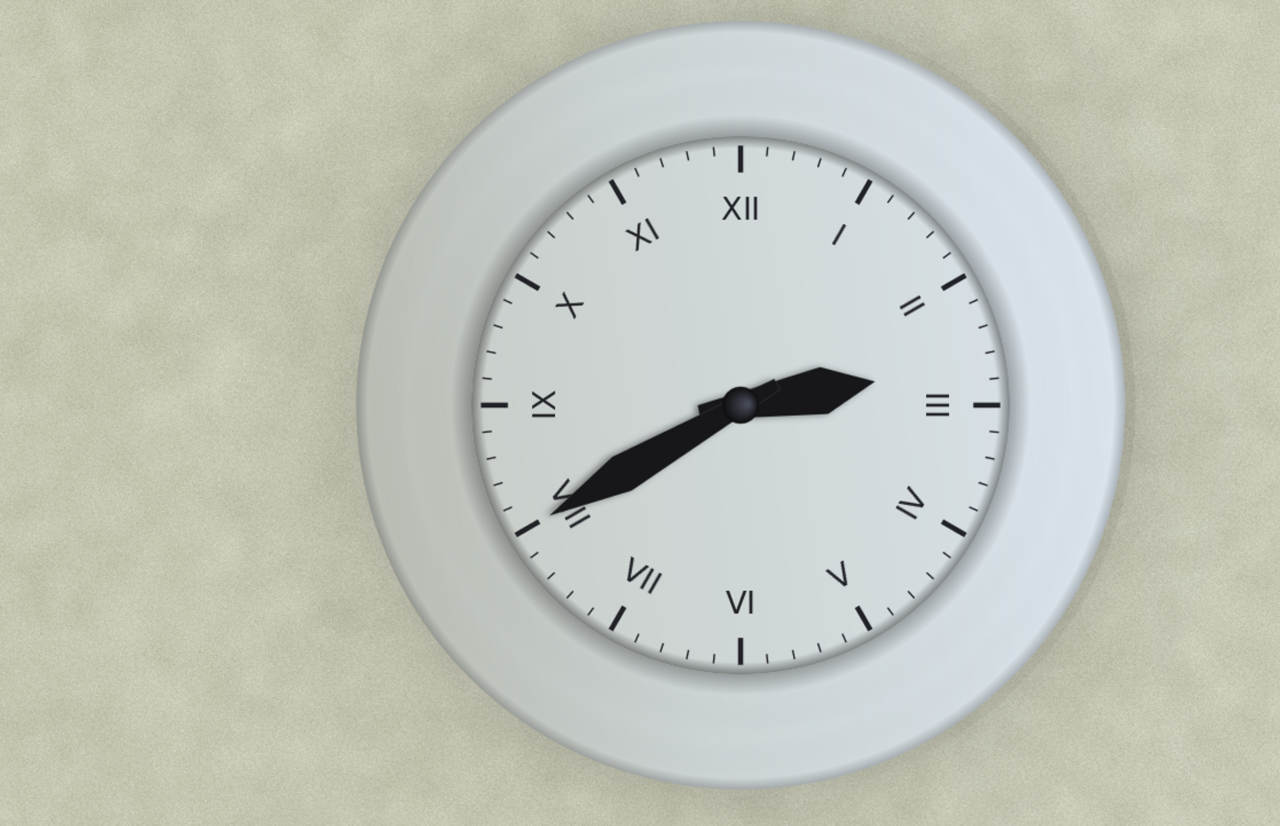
2:40
